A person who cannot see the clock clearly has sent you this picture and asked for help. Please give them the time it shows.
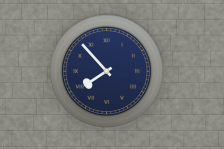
7:53
